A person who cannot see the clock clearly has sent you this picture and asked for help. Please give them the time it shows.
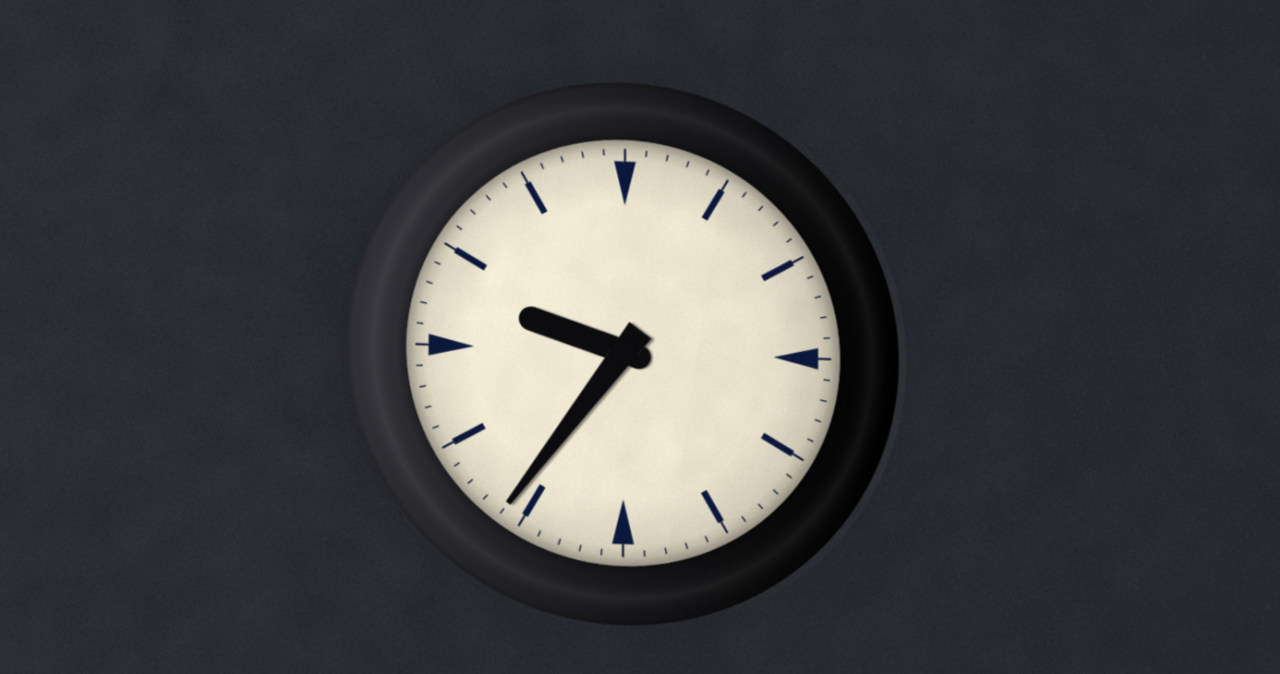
9:36
